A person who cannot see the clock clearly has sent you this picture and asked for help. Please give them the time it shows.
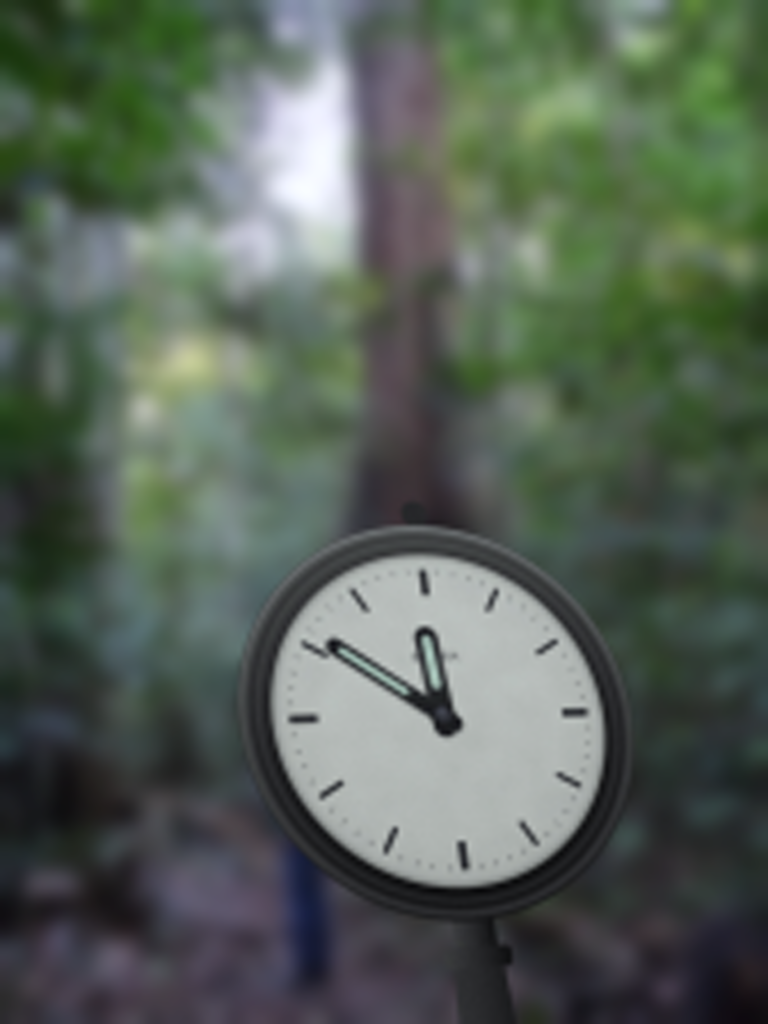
11:51
